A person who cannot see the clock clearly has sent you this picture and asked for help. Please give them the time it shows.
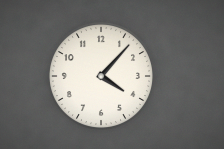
4:07
